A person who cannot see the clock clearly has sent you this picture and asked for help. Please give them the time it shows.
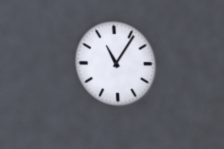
11:06
